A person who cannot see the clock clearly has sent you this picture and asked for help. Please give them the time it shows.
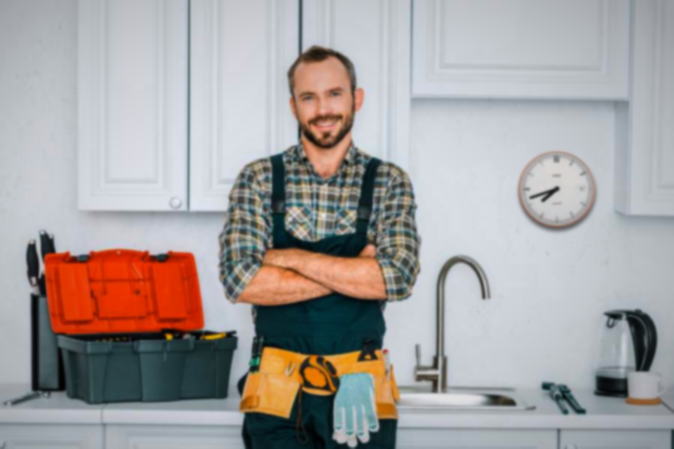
7:42
